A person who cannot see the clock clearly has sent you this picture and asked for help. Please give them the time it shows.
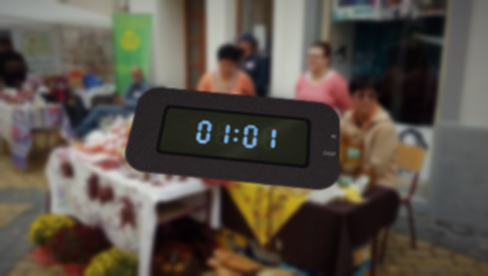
1:01
